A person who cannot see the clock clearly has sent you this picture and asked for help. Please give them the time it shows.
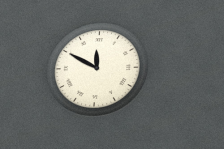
11:50
